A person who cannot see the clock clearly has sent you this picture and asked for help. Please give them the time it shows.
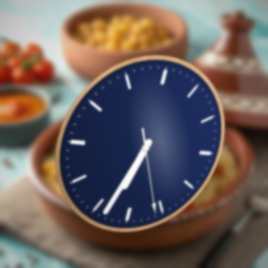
6:33:26
